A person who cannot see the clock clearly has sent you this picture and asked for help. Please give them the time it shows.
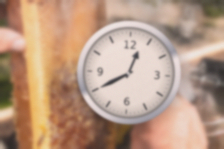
12:40
